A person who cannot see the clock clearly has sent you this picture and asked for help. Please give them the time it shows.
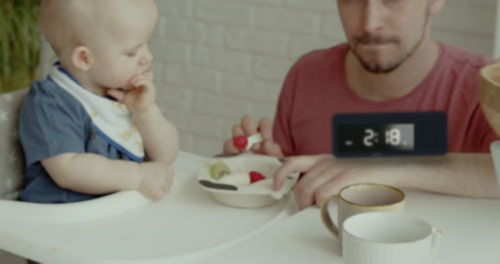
2:18
